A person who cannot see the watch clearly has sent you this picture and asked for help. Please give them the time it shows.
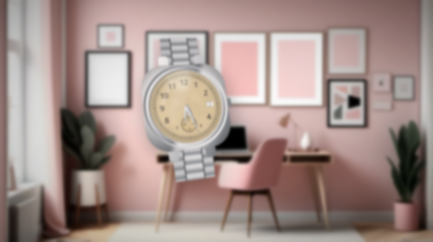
6:27
